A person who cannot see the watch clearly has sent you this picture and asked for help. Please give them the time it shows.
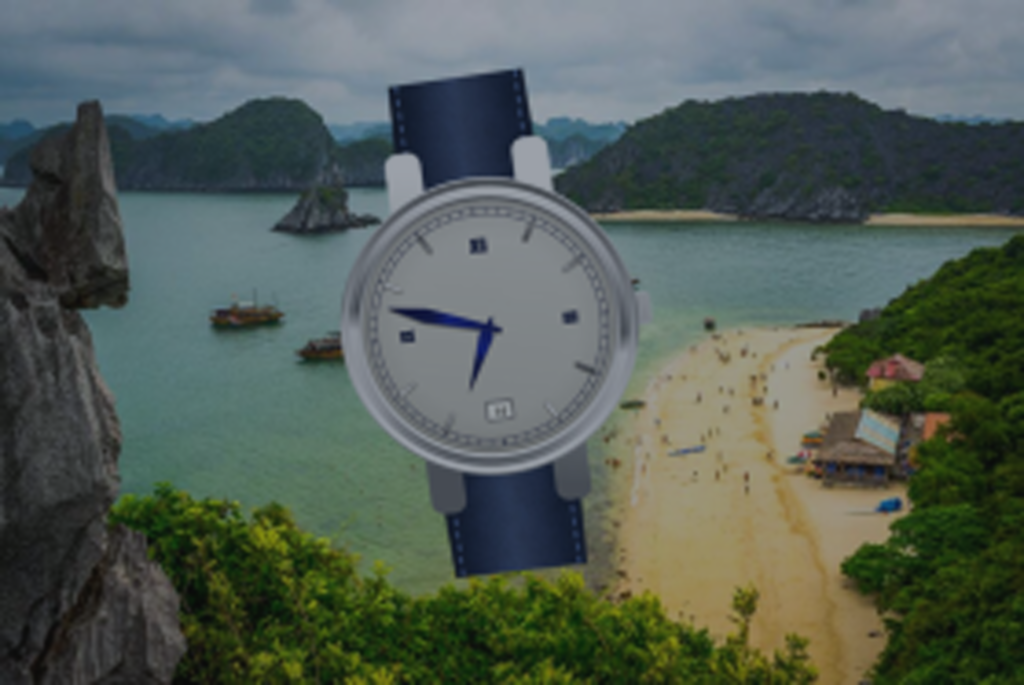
6:48
